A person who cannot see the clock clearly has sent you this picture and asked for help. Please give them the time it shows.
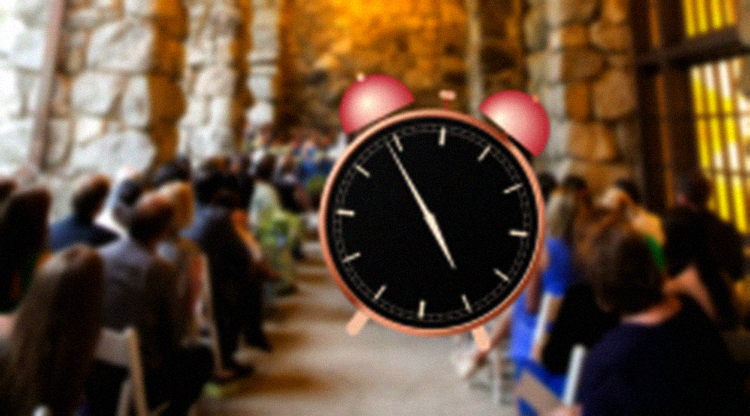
4:54
